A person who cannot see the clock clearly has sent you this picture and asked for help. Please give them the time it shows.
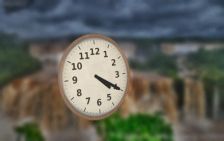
4:20
